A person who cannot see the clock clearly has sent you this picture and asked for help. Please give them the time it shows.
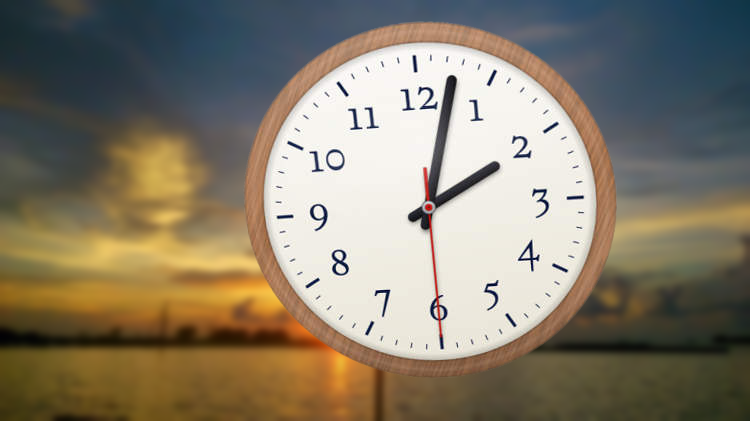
2:02:30
